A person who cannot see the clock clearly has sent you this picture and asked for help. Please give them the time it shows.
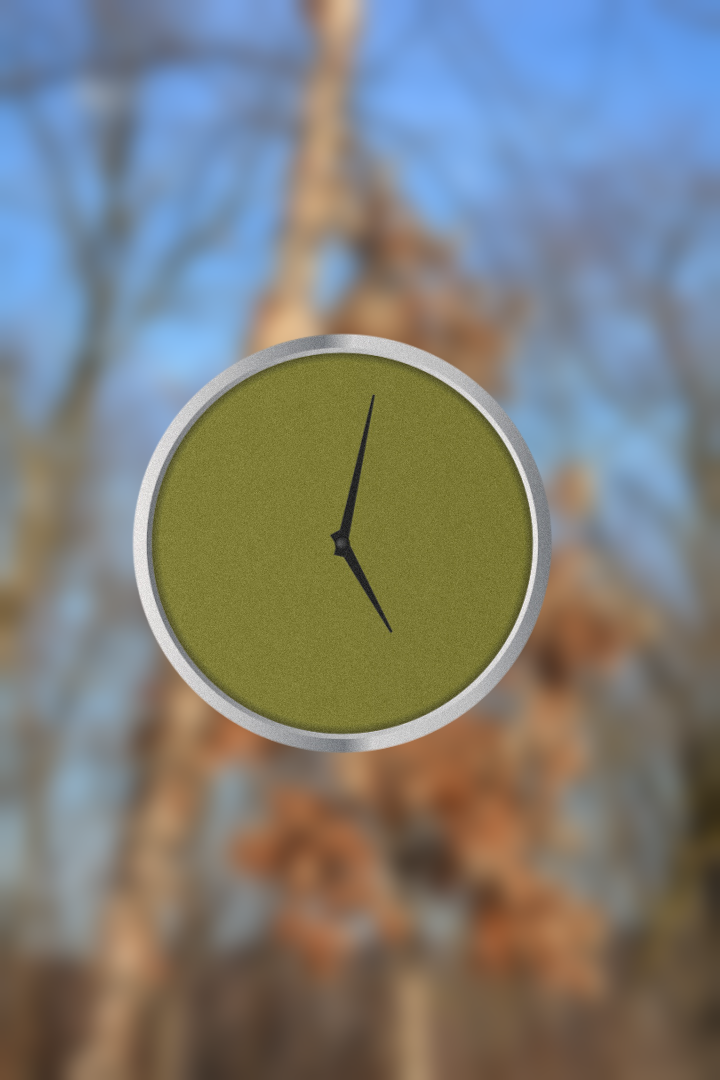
5:02
